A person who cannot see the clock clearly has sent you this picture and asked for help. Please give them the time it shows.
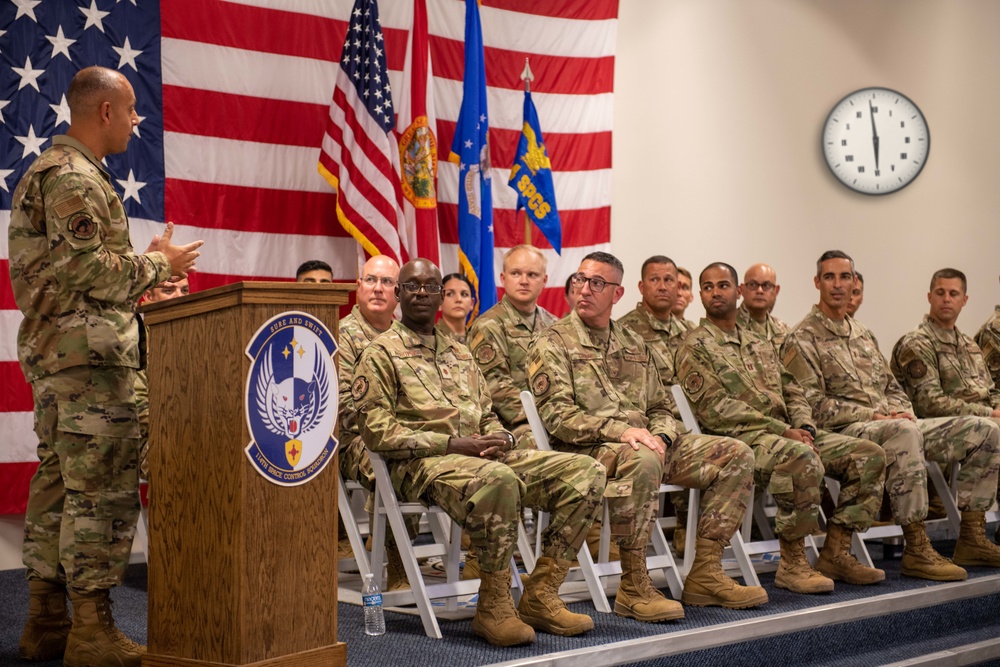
5:59
